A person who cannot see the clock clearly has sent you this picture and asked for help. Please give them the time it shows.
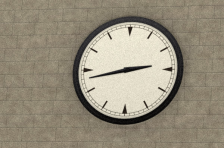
2:43
